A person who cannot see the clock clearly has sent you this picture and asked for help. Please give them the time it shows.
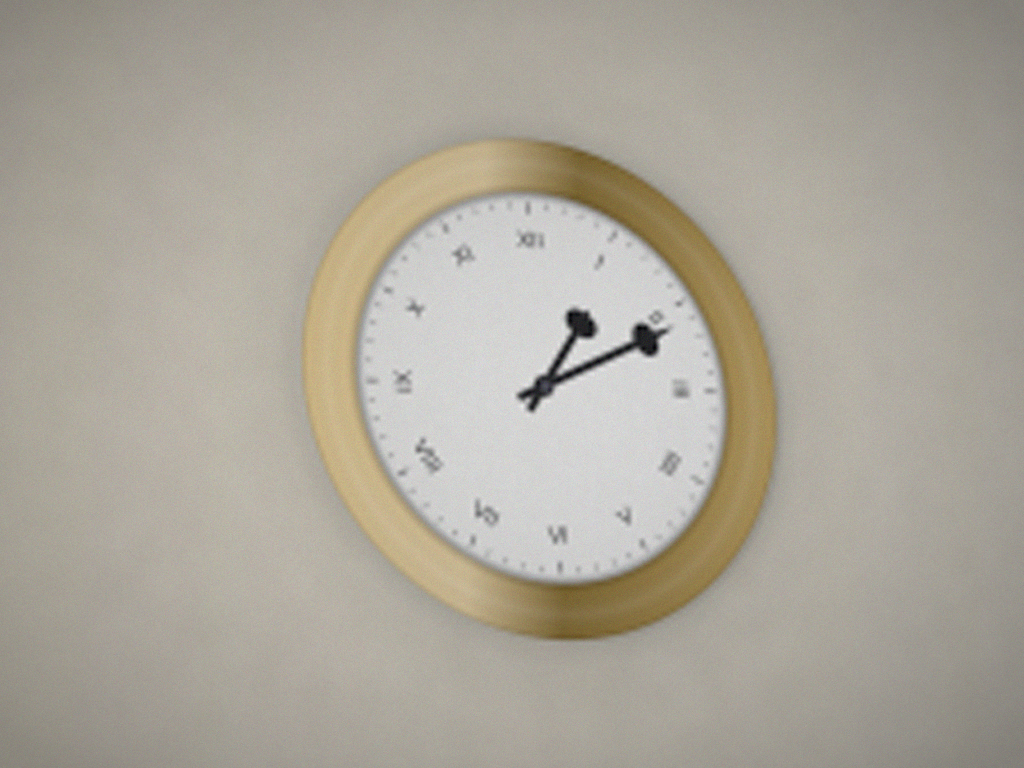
1:11
